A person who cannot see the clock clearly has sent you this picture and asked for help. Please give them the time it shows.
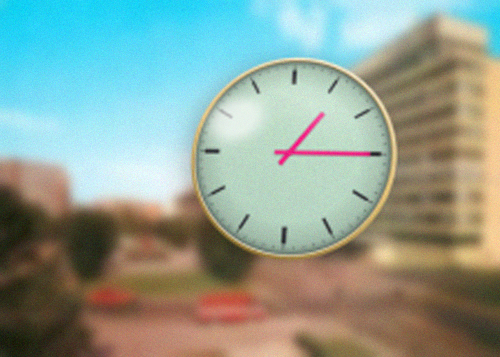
1:15
